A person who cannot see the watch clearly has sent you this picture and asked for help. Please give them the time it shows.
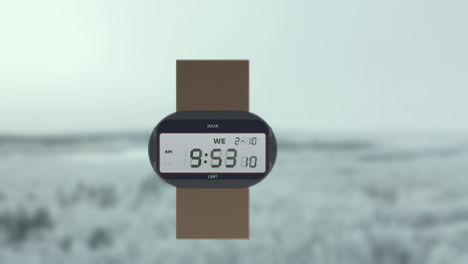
9:53:10
